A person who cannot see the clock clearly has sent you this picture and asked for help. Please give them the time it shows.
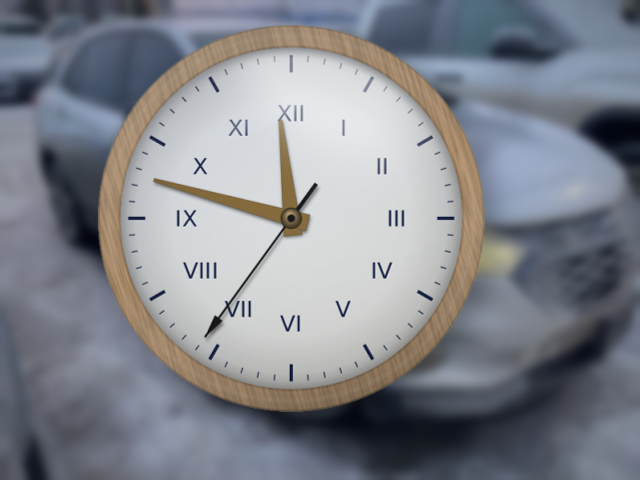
11:47:36
